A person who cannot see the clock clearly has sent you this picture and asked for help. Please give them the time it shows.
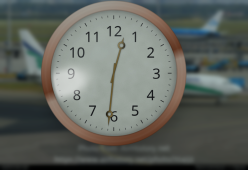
12:31
